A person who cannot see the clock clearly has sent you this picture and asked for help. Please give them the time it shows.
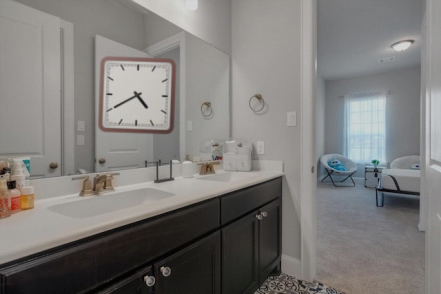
4:40
